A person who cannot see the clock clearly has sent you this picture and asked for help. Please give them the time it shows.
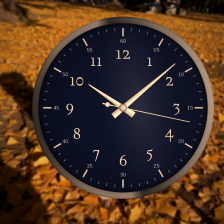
10:08:17
